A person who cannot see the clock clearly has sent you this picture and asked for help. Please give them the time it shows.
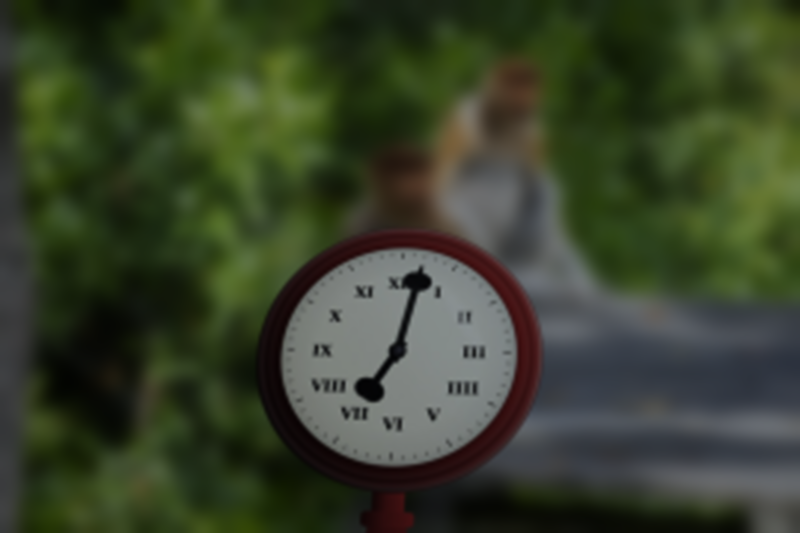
7:02
